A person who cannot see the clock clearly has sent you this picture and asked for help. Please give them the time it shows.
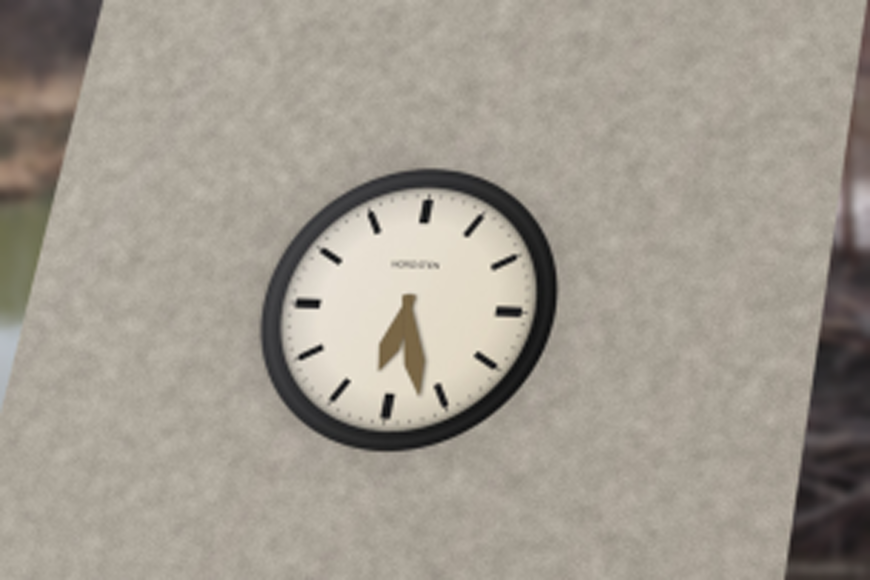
6:27
